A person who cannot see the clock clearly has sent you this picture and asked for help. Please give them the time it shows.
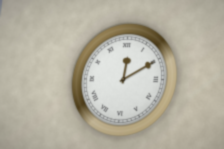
12:10
